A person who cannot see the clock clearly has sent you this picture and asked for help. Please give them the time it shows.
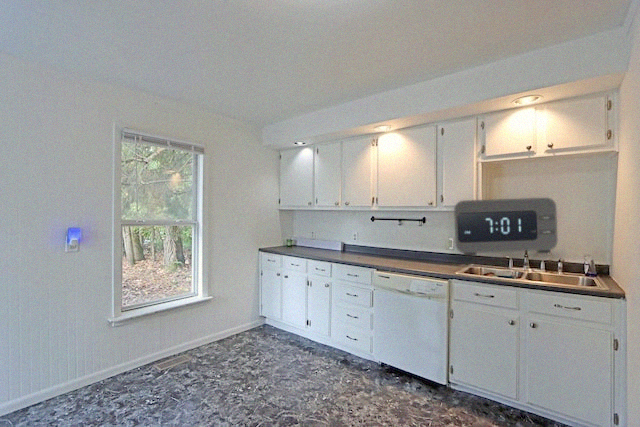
7:01
